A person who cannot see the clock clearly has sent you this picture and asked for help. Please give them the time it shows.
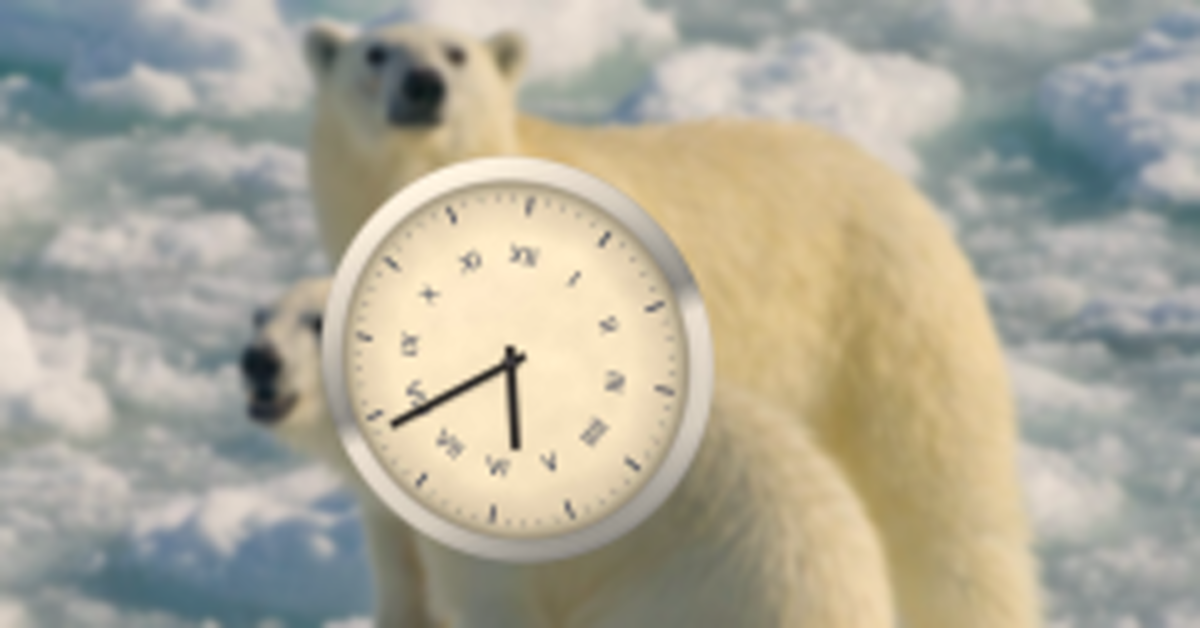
5:39
